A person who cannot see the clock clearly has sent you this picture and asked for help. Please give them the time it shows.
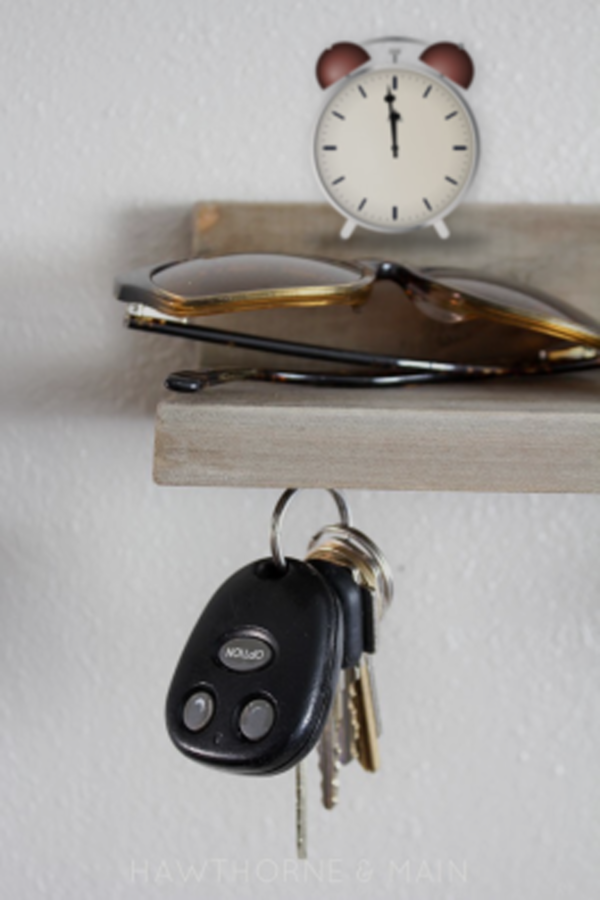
11:59
